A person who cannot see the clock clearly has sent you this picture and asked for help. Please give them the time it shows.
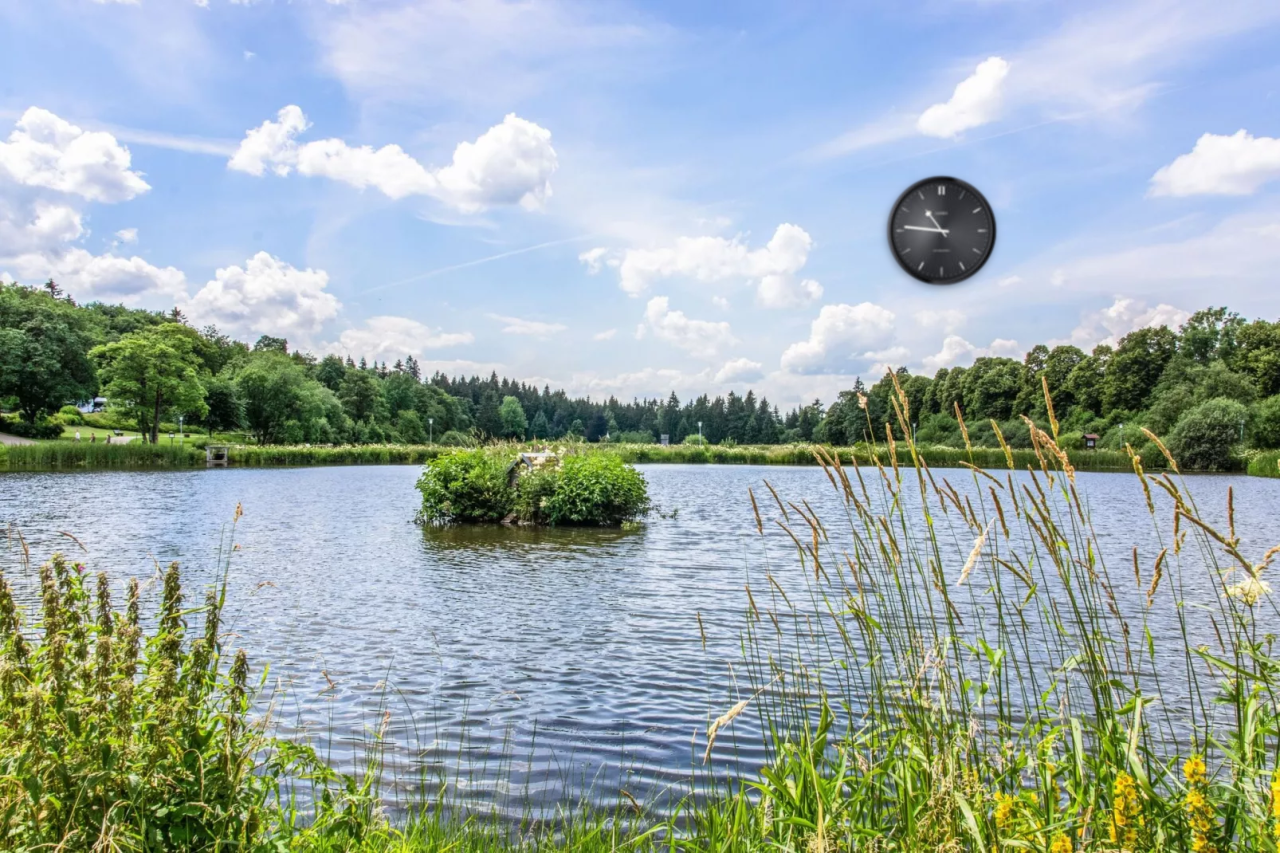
10:46
